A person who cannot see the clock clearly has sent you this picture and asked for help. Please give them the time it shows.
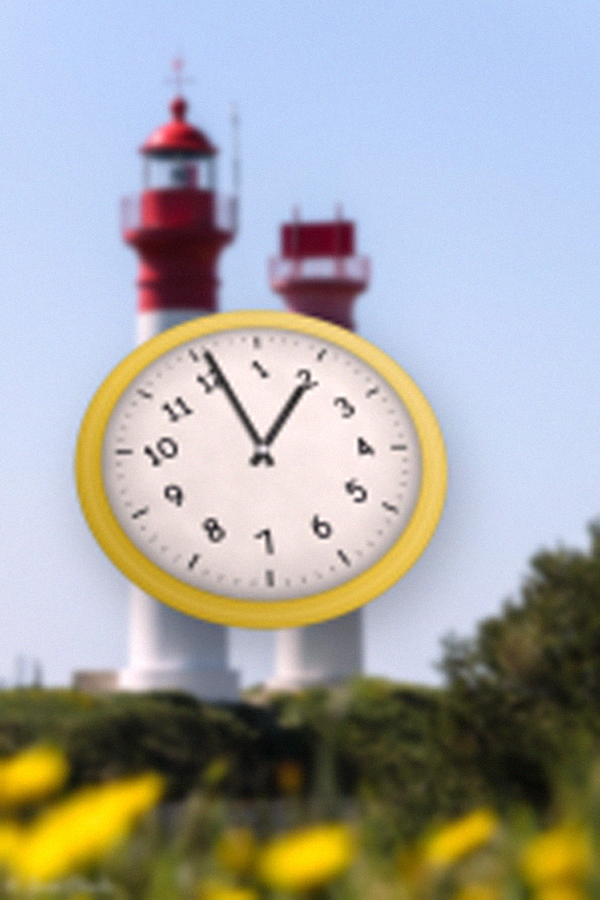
2:01
